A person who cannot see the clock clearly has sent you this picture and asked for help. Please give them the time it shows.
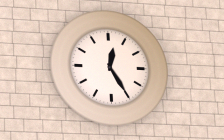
12:25
